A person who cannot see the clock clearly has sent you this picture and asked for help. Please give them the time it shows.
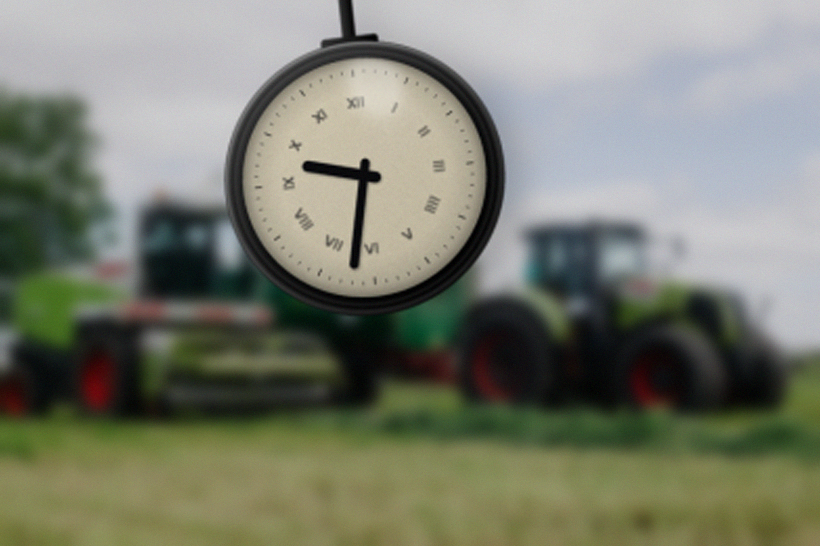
9:32
